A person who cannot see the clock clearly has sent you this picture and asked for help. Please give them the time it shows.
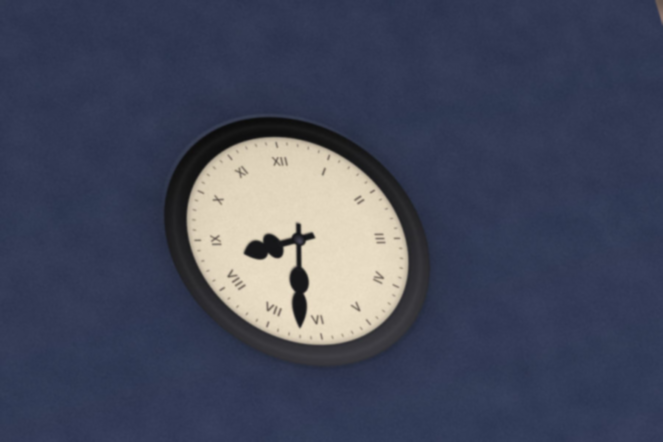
8:32
